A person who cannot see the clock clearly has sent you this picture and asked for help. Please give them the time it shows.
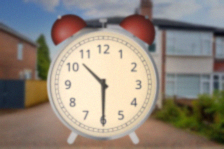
10:30
